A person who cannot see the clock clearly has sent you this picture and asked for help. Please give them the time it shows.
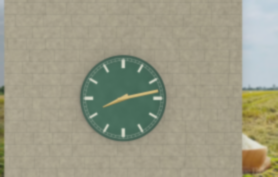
8:13
